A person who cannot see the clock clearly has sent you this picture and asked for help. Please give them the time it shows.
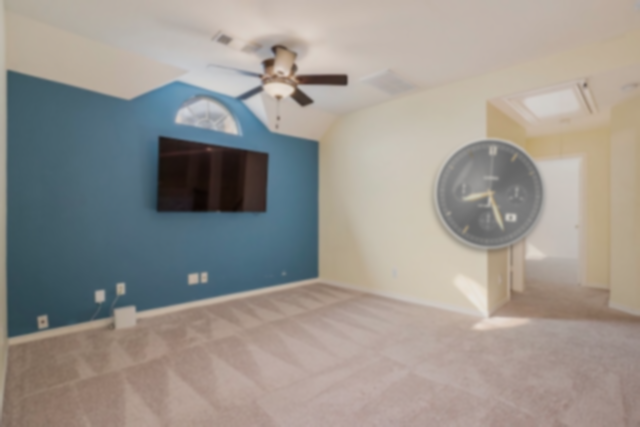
8:26
